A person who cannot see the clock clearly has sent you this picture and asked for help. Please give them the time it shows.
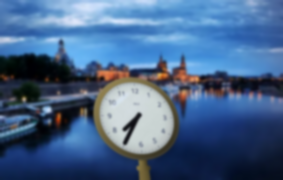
7:35
